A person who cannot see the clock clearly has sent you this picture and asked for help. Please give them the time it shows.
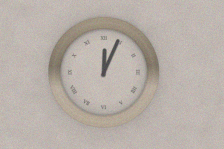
12:04
